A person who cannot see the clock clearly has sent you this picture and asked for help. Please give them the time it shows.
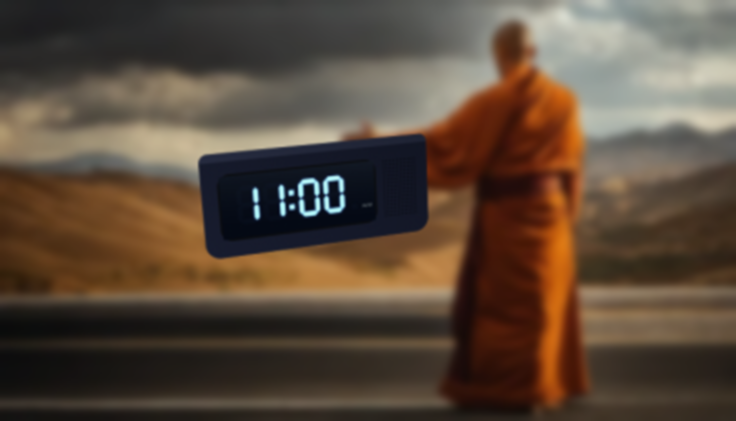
11:00
